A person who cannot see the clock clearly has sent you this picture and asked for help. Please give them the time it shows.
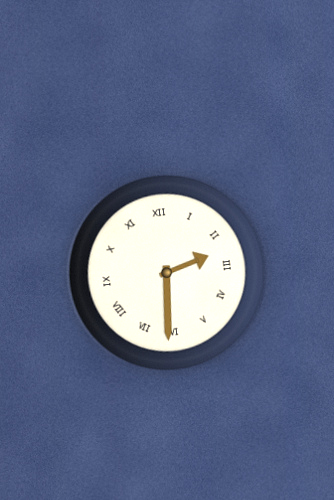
2:31
